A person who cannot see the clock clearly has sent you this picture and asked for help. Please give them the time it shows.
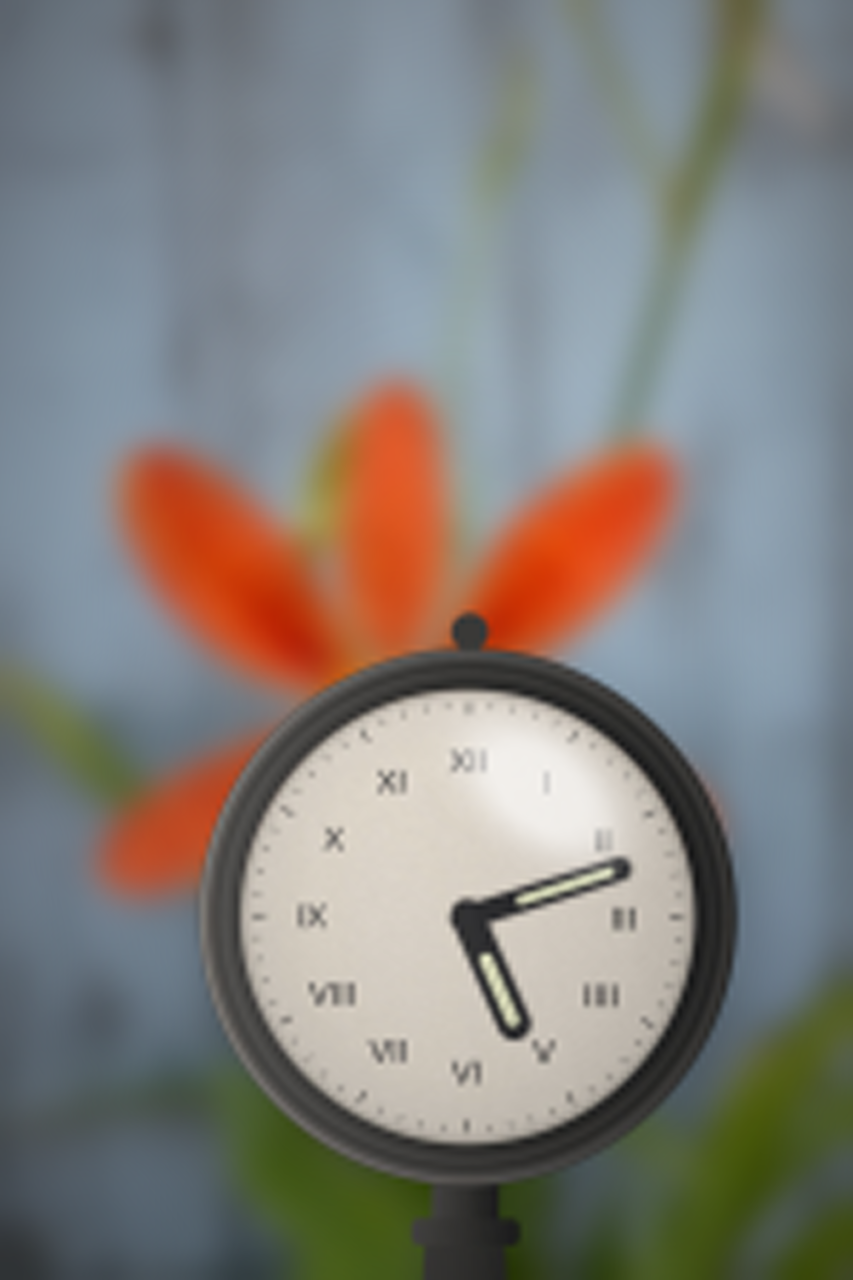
5:12
